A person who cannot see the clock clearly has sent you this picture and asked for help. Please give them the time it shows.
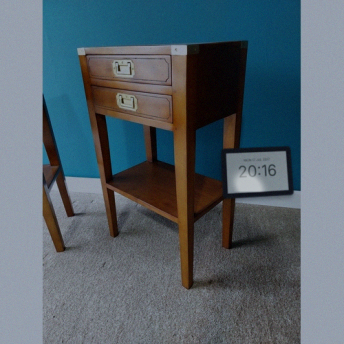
20:16
